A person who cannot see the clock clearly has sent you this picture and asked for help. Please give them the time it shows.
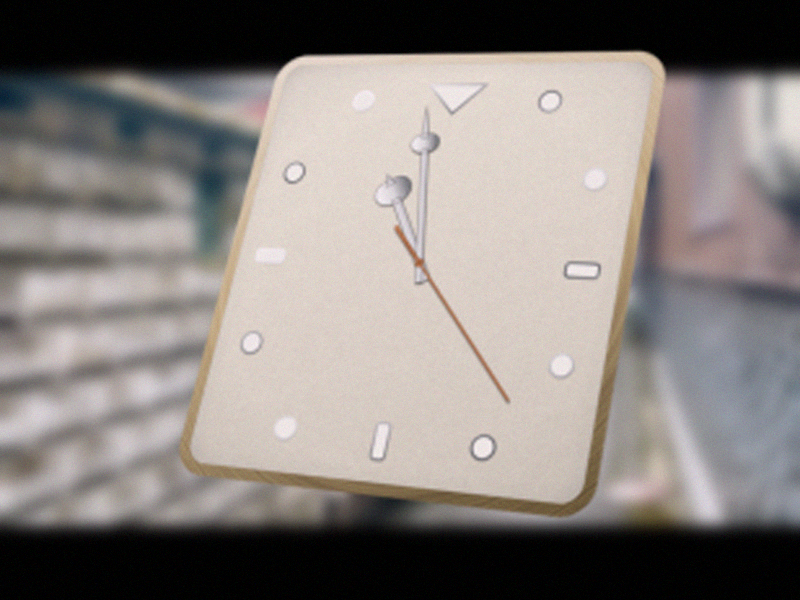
10:58:23
